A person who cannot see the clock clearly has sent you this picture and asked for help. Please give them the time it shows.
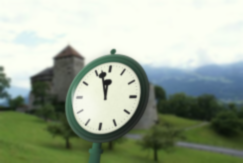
11:57
